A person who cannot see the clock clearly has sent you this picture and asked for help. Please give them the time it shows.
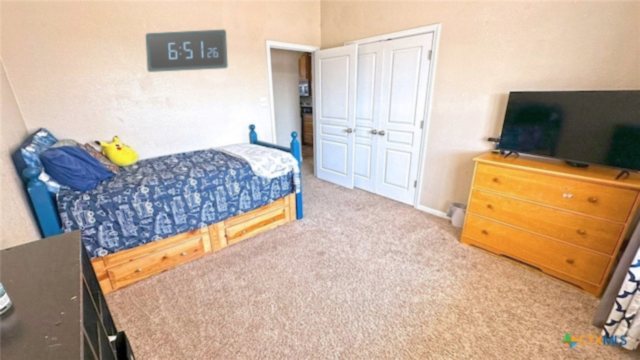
6:51
